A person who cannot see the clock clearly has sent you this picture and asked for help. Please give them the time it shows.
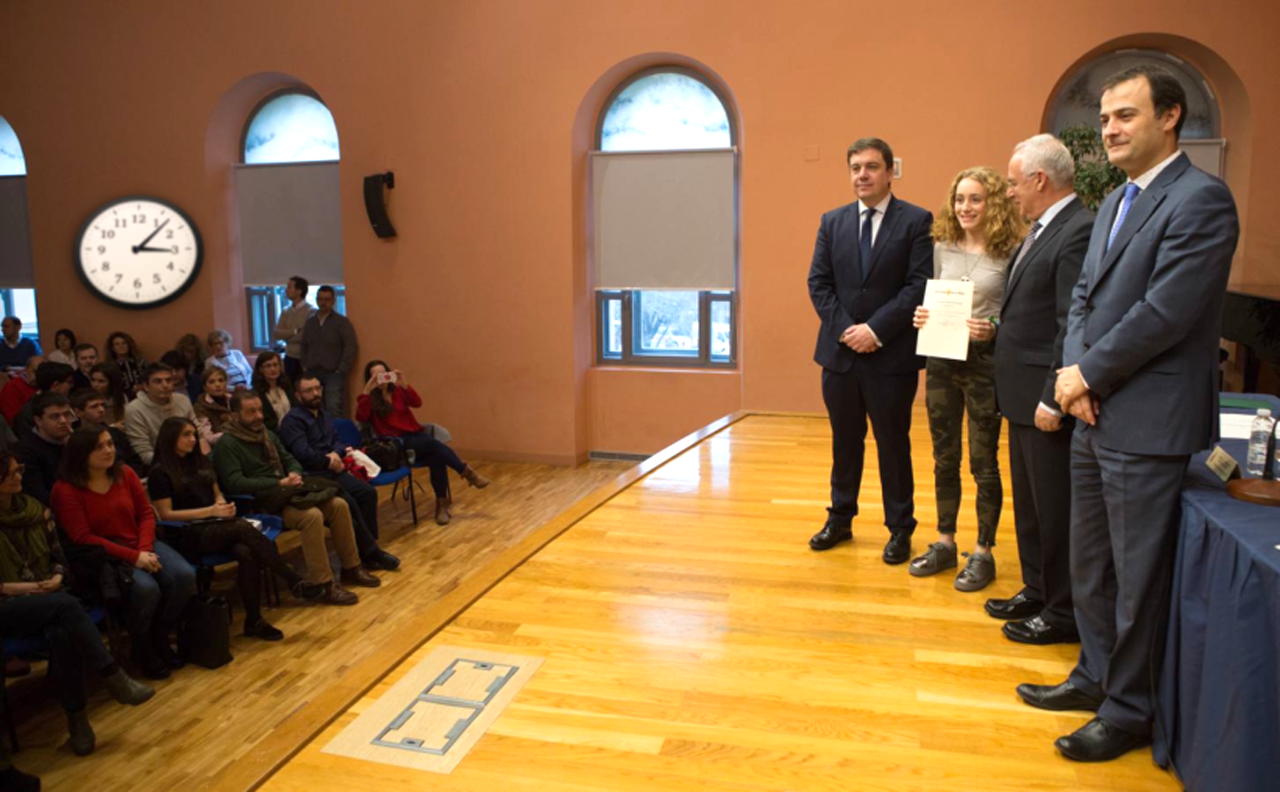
3:07
